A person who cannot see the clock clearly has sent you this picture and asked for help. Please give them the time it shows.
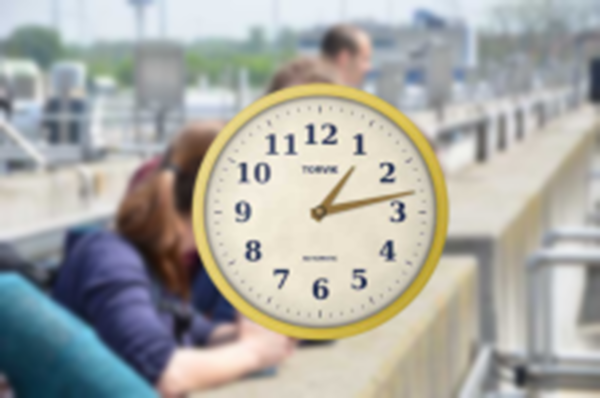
1:13
